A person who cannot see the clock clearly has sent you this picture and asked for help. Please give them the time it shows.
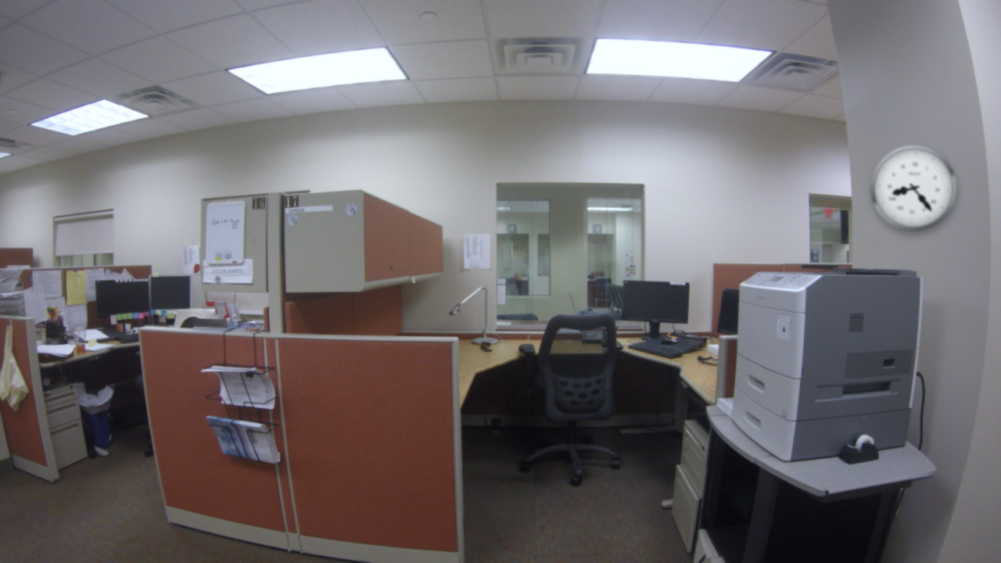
8:23
